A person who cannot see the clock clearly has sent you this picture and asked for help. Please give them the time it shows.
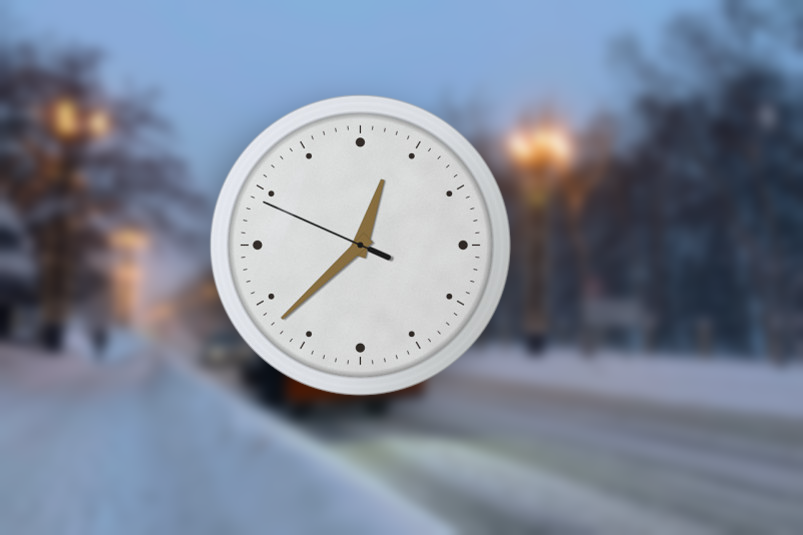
12:37:49
